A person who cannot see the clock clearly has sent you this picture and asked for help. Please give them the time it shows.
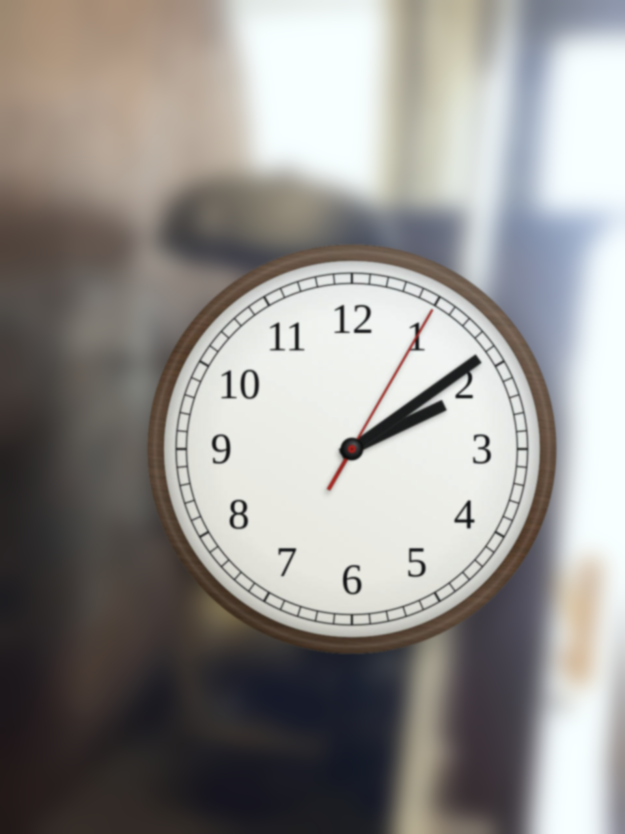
2:09:05
